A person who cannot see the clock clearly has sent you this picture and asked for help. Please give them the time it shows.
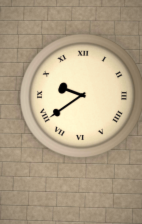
9:39
